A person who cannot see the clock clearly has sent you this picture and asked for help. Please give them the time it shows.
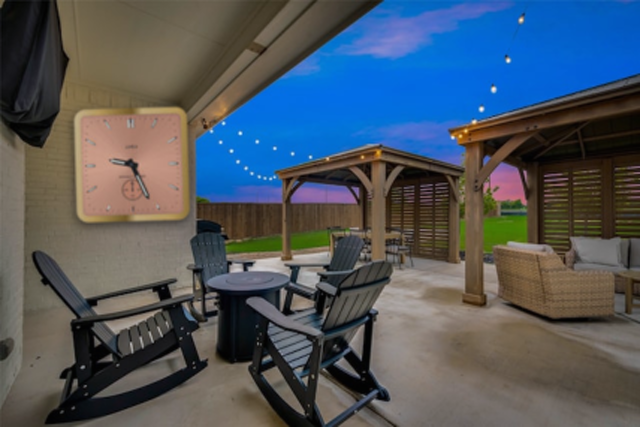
9:26
